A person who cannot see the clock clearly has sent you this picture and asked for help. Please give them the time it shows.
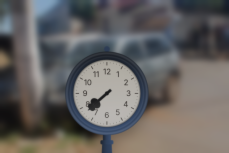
7:38
